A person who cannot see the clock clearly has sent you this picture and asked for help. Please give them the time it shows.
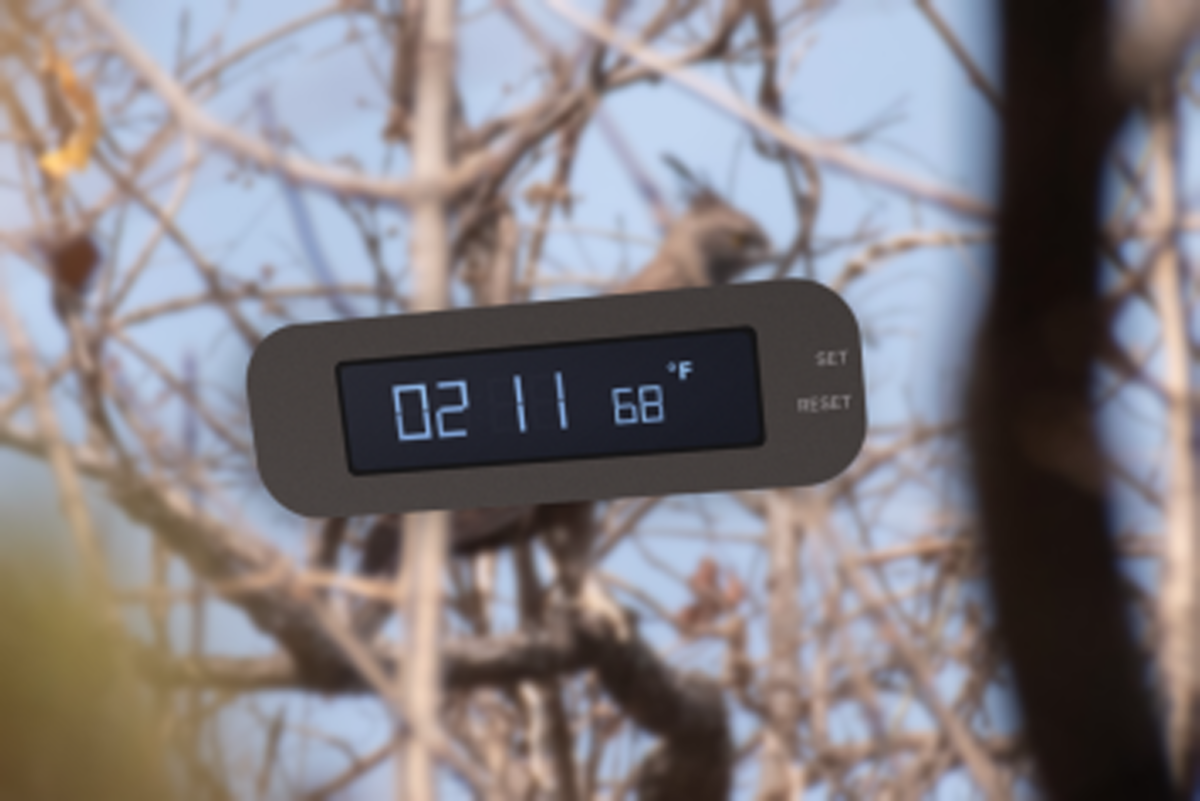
2:11
